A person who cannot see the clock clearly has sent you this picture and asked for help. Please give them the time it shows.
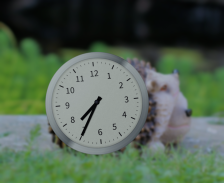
7:35
